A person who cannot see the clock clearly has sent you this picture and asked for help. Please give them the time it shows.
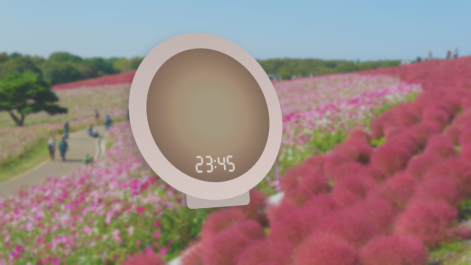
23:45
